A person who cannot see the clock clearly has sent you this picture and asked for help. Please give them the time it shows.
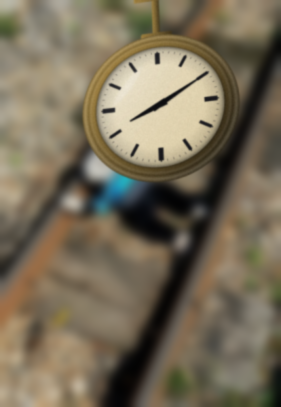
8:10
